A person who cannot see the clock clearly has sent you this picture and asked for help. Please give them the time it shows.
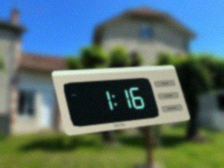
1:16
